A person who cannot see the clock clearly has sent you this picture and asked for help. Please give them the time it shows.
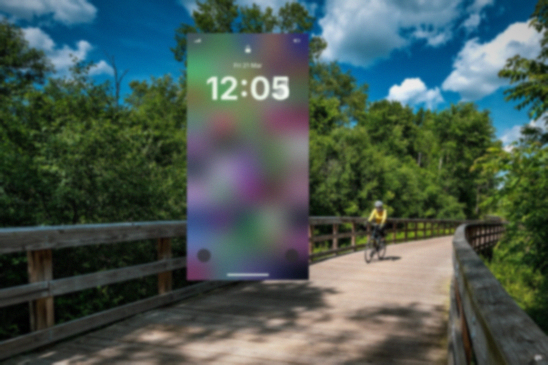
12:05
